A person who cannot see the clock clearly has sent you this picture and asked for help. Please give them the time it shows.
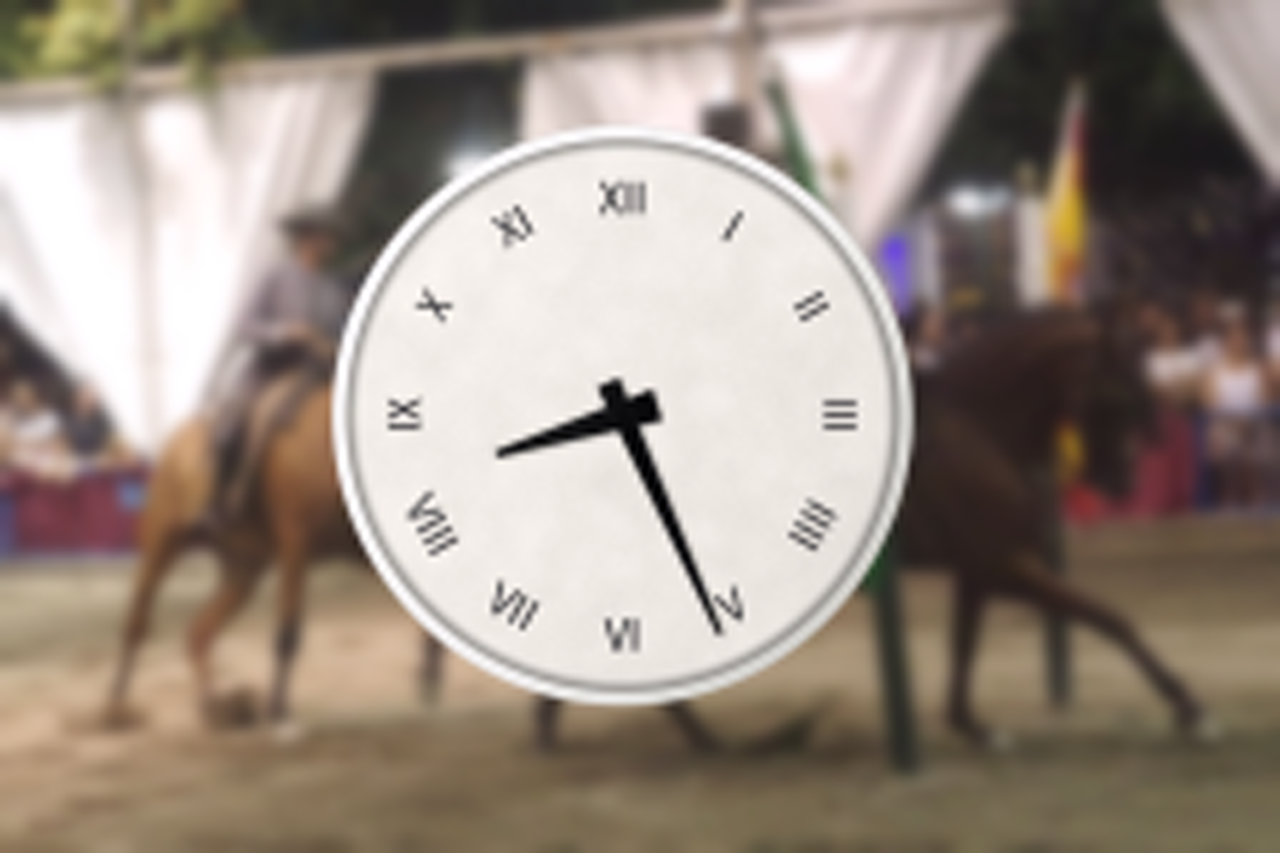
8:26
